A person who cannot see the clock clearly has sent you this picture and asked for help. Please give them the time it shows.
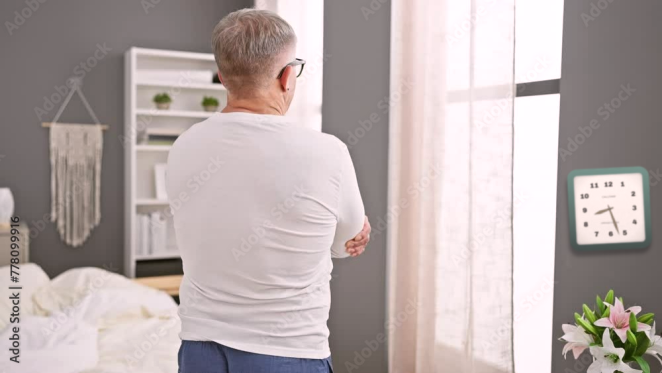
8:27
